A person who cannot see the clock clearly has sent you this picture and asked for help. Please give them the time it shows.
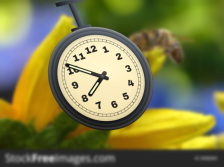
7:51
